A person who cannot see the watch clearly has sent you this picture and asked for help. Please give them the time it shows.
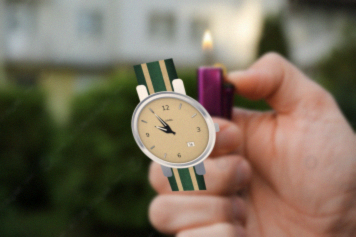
9:55
